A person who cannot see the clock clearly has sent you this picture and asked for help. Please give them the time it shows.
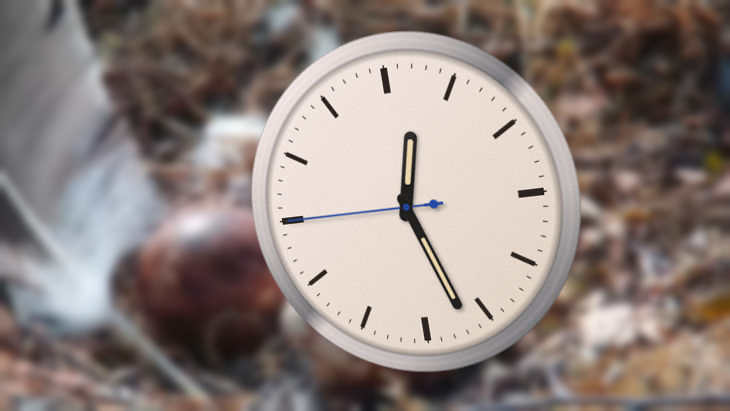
12:26:45
